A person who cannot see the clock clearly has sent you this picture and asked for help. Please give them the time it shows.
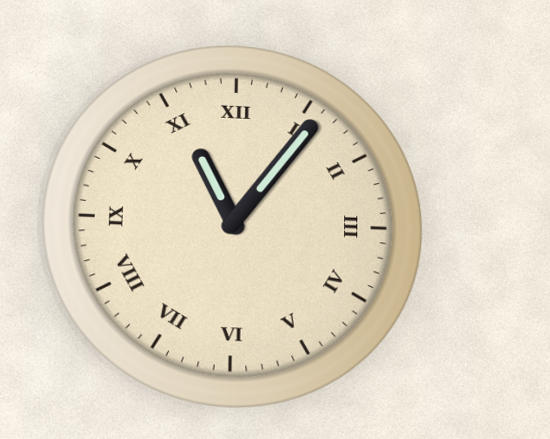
11:06
